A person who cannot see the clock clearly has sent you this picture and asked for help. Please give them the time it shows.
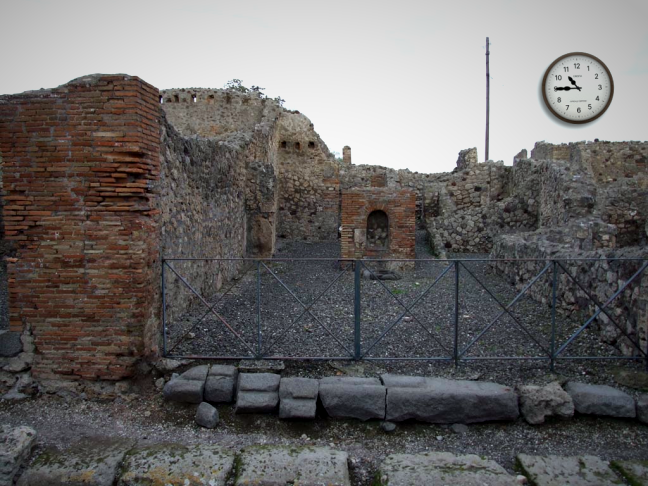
10:45
